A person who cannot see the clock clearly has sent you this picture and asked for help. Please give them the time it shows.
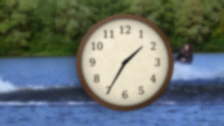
1:35
